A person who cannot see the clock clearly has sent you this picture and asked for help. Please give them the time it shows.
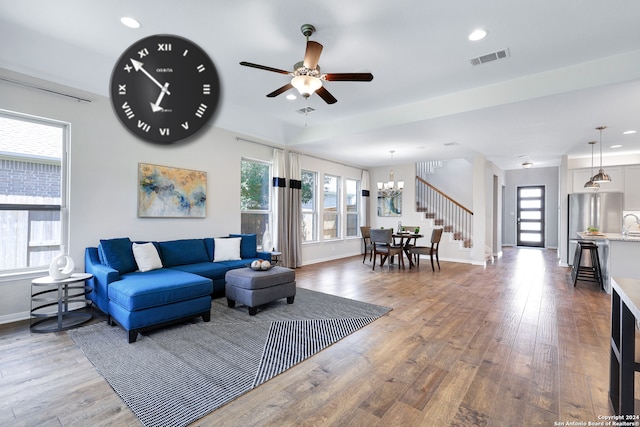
6:52
